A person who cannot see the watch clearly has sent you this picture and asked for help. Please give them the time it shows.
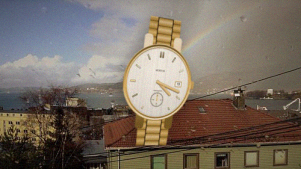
4:18
